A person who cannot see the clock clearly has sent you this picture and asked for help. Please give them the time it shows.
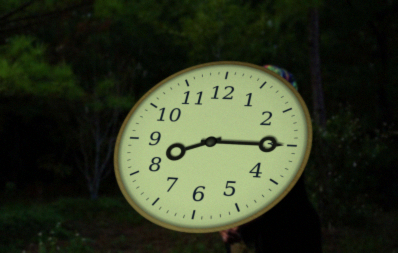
8:15
